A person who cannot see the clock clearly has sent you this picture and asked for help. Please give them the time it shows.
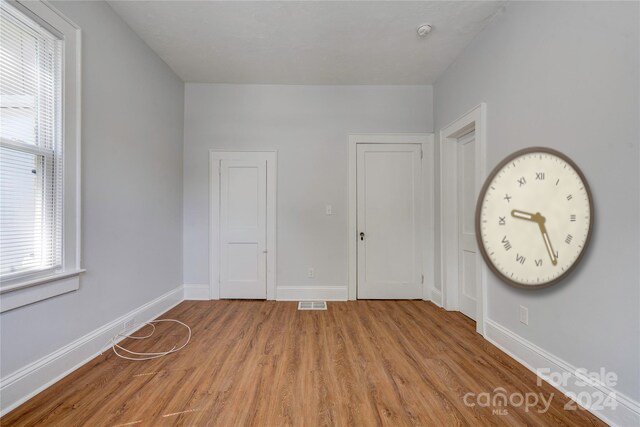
9:26
